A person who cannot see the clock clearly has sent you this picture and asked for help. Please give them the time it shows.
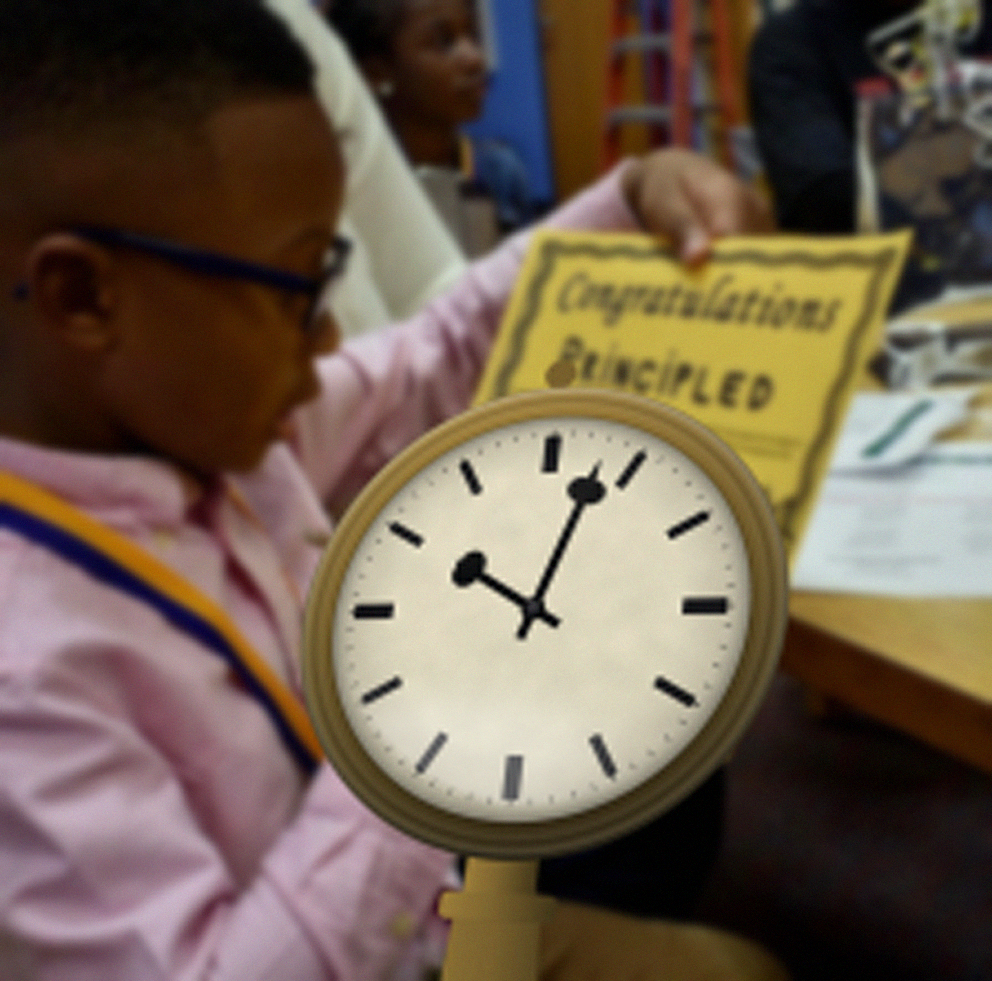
10:03
